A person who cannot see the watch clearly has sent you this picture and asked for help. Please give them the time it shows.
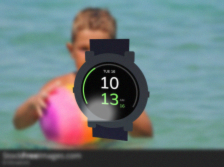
10:13
